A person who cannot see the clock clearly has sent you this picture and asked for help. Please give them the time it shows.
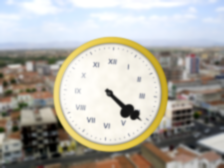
4:21
